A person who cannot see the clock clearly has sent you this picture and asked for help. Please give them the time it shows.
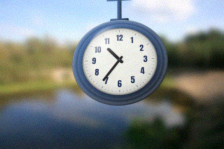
10:36
